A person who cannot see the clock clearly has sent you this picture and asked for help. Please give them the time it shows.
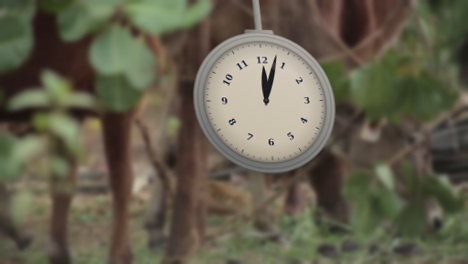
12:03
